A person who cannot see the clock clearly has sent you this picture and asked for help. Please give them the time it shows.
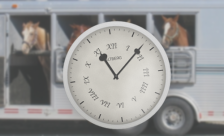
11:08
